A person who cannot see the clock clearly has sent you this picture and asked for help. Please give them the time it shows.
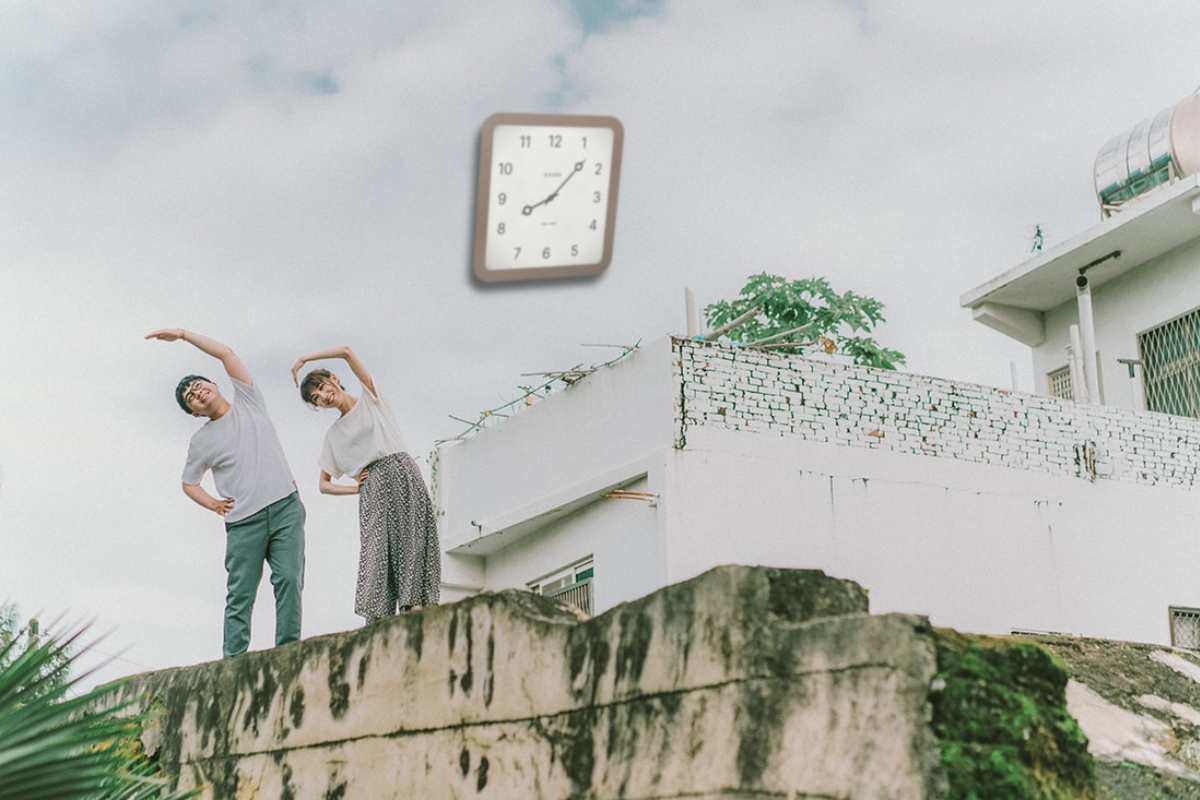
8:07
